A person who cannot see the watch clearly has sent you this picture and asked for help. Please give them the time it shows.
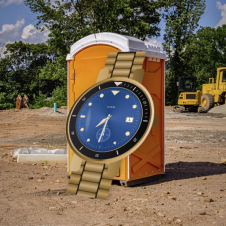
7:31
